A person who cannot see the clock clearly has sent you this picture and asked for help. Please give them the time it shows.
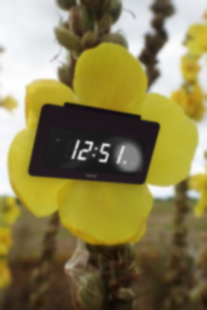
12:51
